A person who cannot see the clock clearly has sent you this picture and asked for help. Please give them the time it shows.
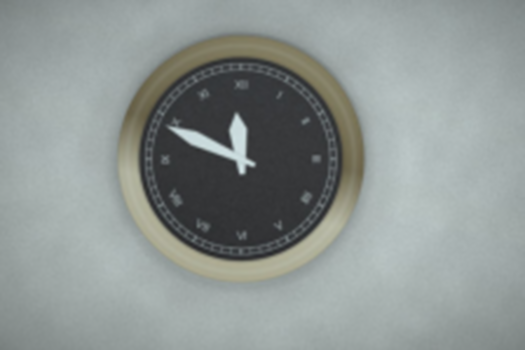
11:49
